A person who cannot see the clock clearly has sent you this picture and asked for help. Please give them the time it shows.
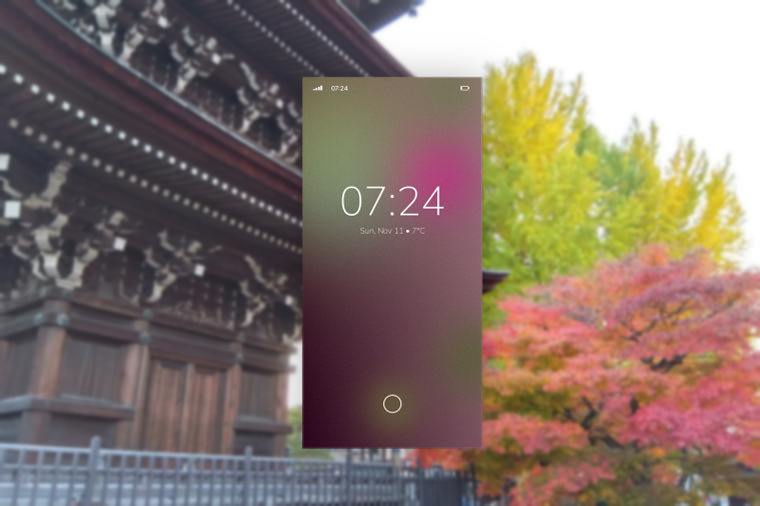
7:24
